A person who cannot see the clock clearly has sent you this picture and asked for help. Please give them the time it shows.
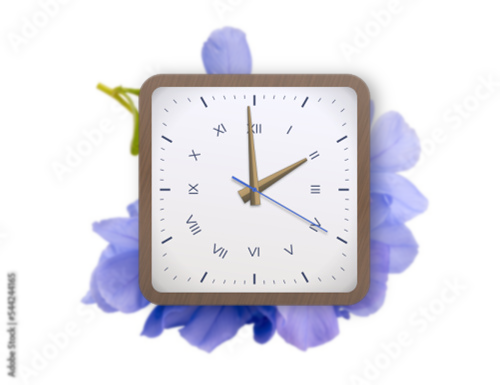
1:59:20
